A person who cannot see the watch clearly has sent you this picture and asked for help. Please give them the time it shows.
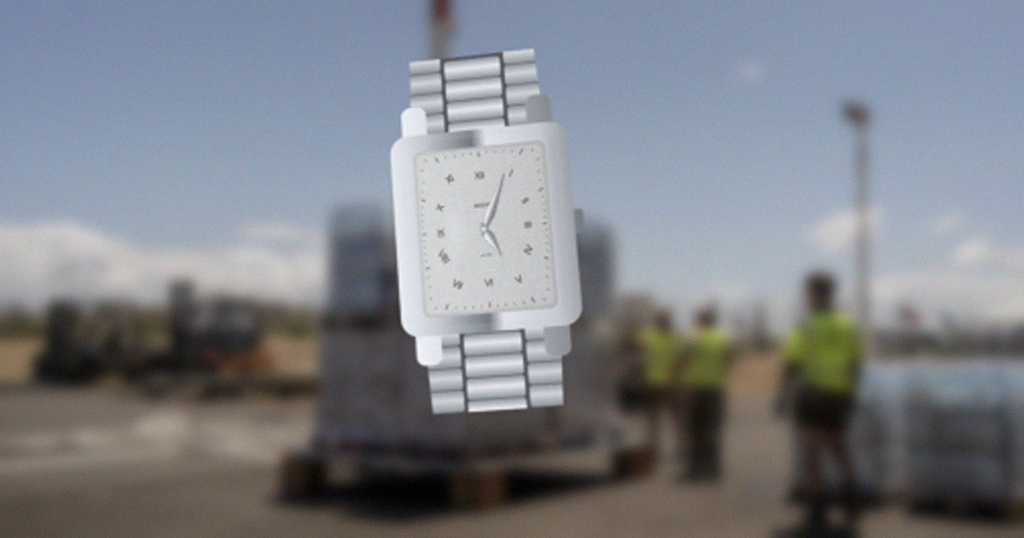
5:04
